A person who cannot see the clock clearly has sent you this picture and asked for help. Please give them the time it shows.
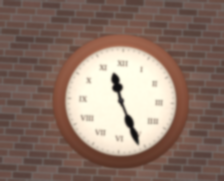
11:26
